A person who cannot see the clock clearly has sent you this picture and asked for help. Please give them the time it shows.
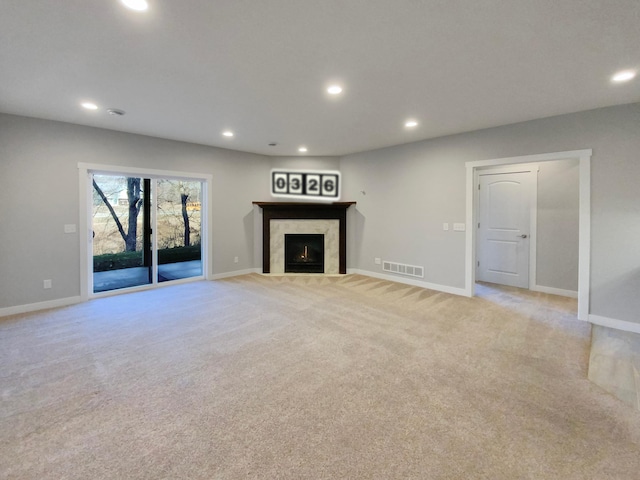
3:26
